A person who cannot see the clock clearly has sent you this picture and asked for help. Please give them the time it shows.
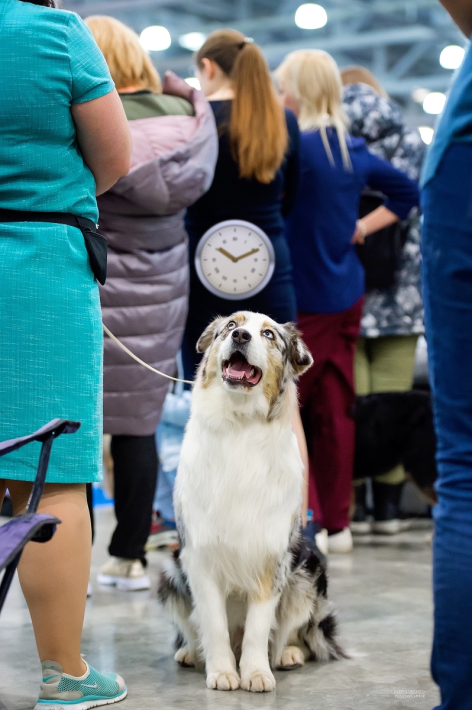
10:11
